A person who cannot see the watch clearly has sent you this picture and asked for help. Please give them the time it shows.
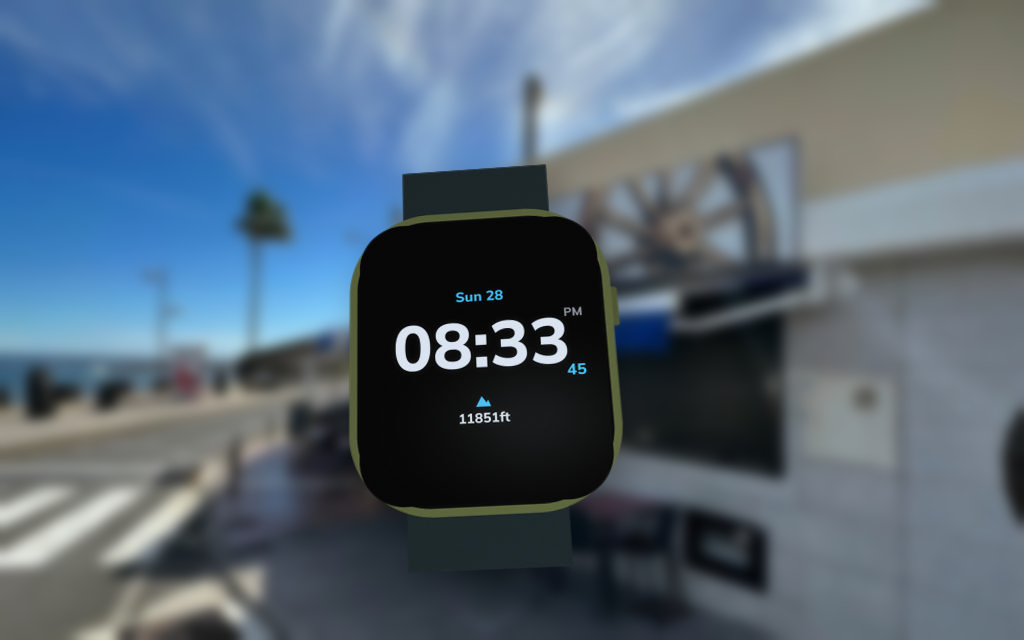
8:33:45
